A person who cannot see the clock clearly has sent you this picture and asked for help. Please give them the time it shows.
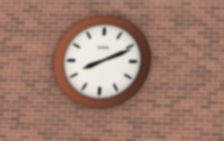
8:11
